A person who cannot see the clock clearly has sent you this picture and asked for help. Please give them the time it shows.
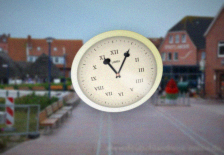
11:05
